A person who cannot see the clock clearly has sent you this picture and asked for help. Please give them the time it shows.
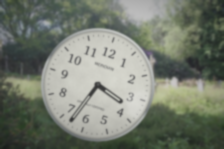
3:33
